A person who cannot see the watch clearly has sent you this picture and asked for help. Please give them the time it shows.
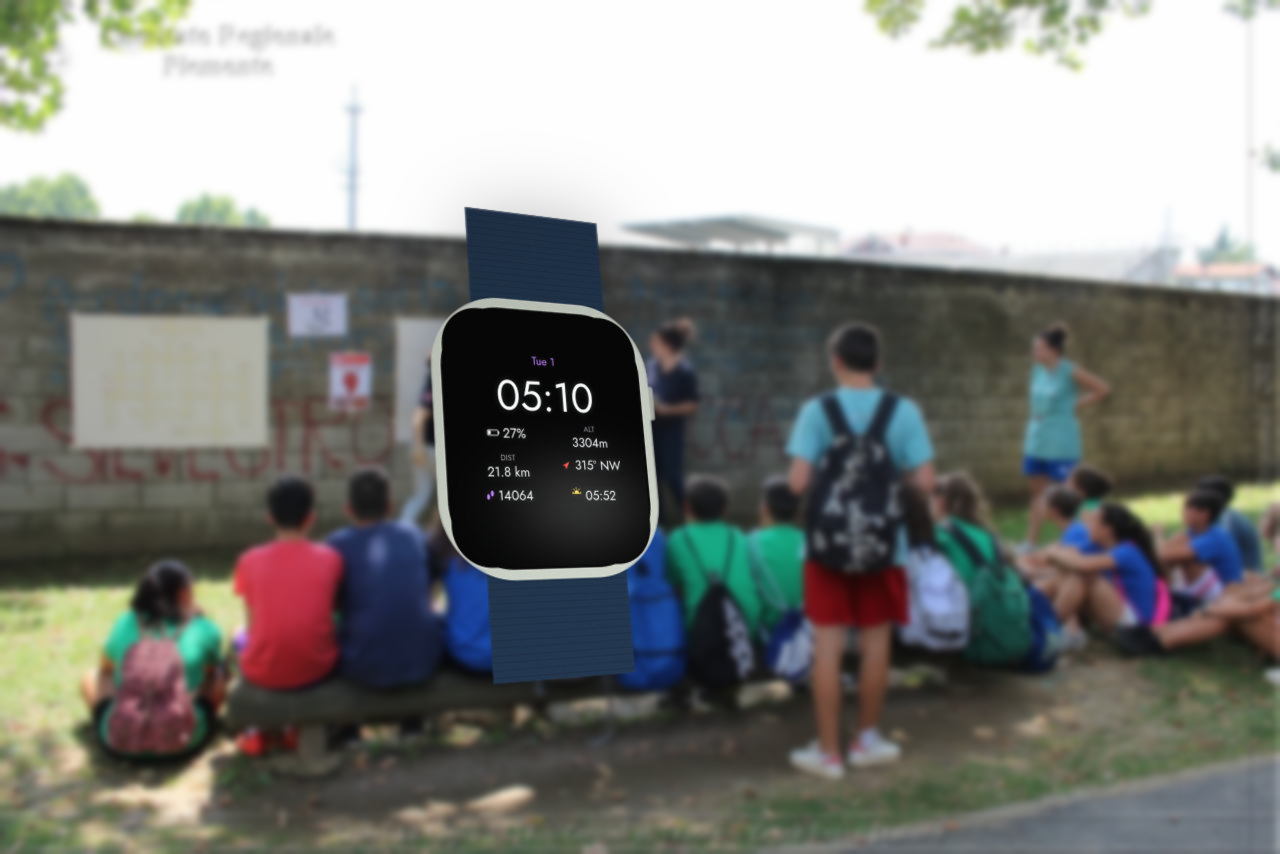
5:10
